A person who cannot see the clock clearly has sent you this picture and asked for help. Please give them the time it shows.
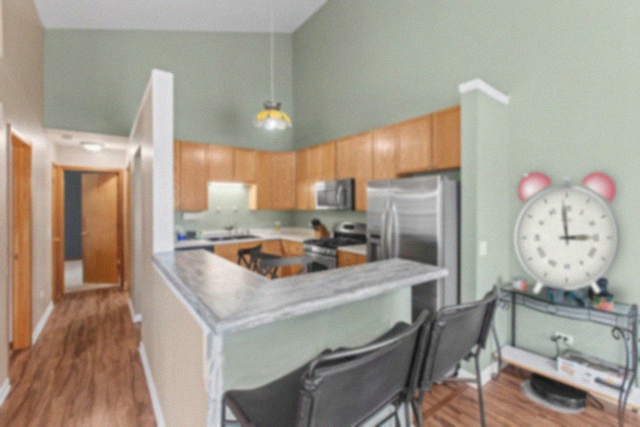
2:59
